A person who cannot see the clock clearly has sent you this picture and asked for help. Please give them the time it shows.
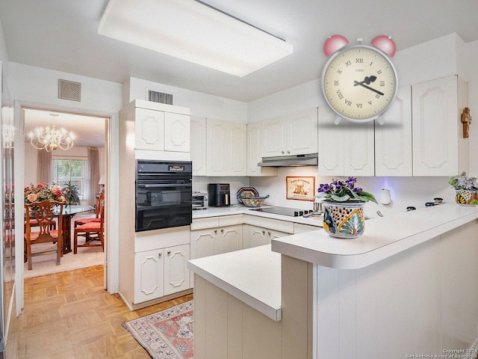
2:19
